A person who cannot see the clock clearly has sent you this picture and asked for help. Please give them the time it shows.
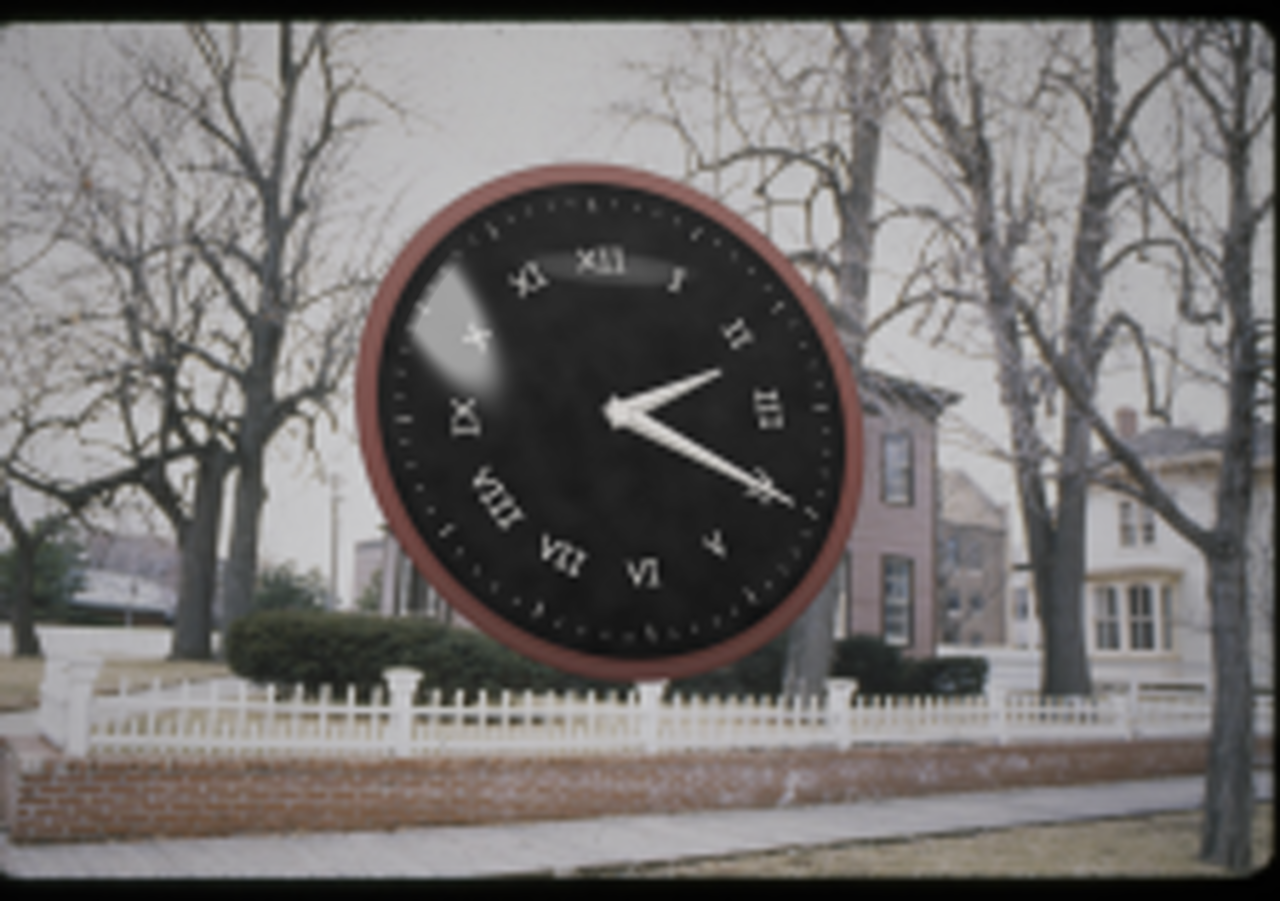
2:20
